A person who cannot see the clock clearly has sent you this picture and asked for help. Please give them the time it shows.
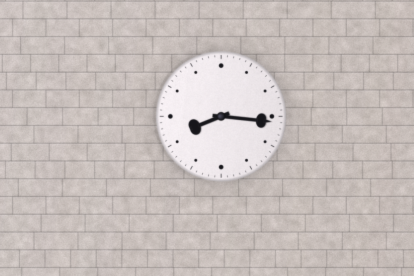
8:16
